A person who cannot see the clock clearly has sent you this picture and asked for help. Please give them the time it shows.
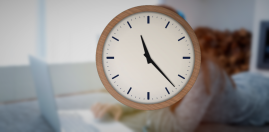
11:23
